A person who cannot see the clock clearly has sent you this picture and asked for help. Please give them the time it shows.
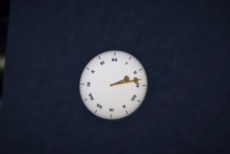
2:13
